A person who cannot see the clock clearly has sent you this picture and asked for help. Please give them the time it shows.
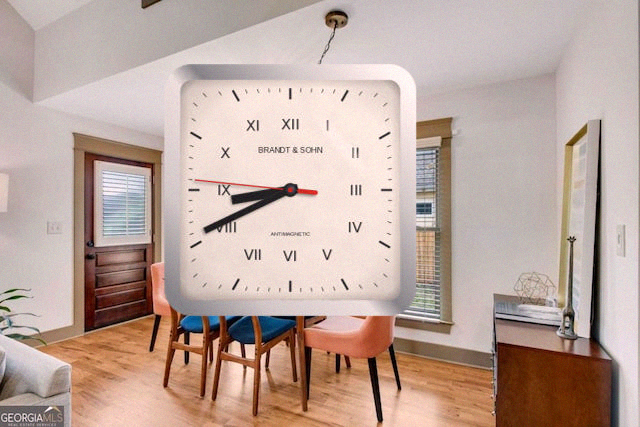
8:40:46
